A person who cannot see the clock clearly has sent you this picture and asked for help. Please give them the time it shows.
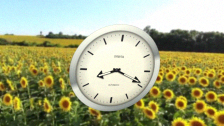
8:19
